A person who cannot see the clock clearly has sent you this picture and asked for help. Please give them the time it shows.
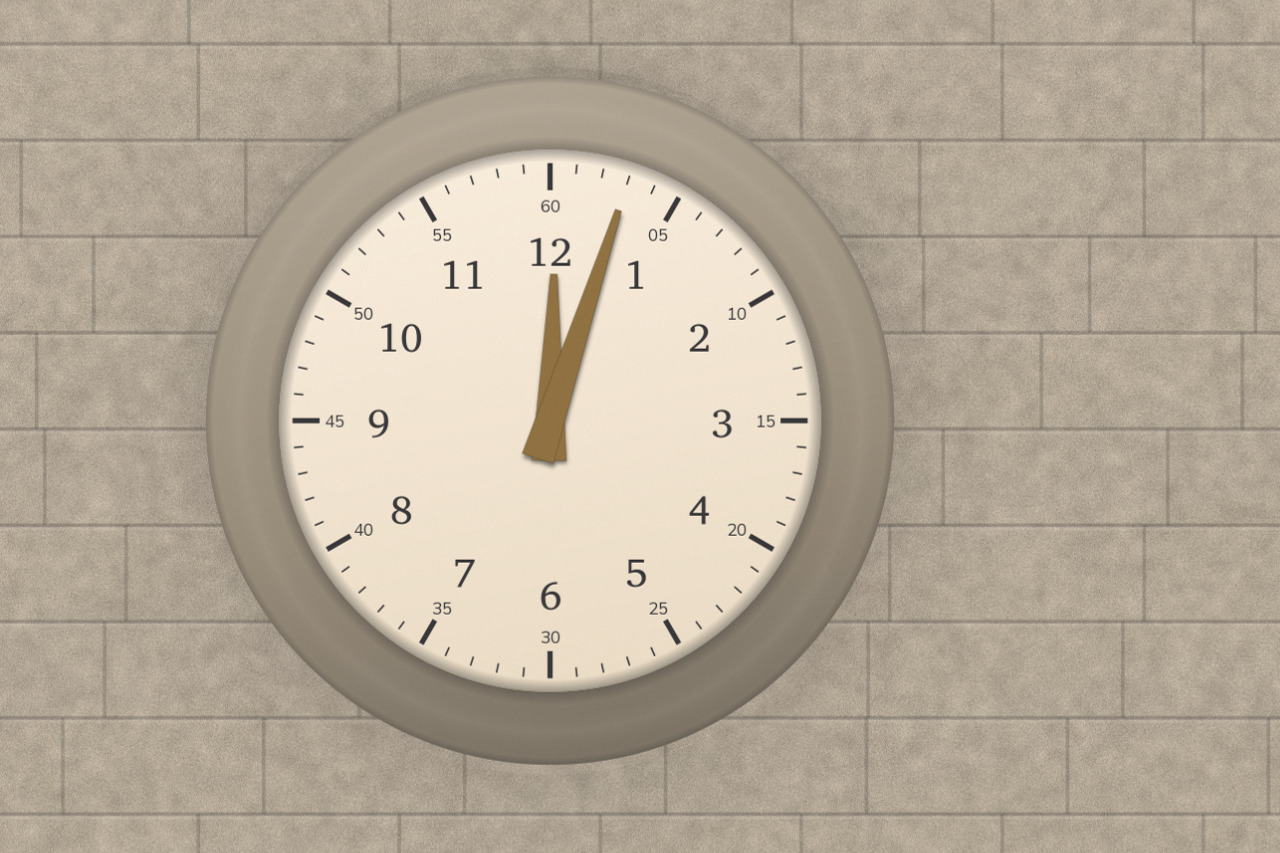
12:03
